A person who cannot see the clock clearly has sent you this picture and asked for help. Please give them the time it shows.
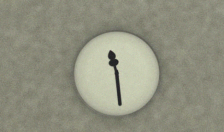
11:29
